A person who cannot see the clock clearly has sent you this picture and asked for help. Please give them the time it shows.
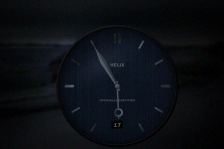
5:55
